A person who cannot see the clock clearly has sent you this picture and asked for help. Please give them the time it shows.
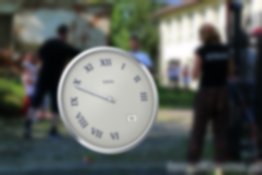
9:49
